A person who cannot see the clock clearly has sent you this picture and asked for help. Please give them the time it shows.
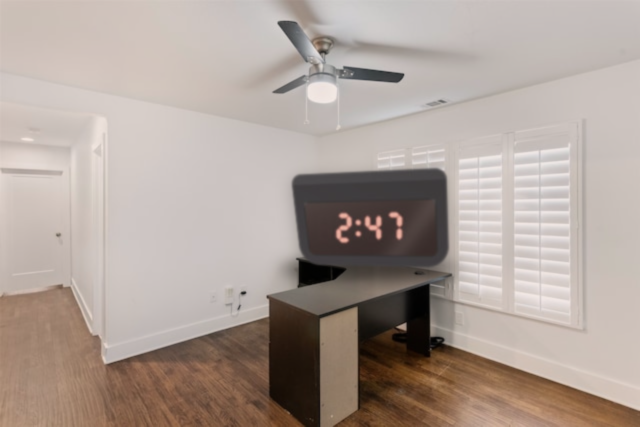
2:47
